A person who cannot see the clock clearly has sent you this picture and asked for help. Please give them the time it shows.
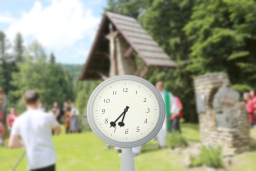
6:37
